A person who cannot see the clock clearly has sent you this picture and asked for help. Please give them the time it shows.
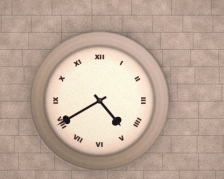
4:40
